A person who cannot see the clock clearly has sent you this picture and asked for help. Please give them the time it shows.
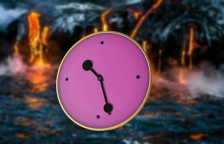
10:27
